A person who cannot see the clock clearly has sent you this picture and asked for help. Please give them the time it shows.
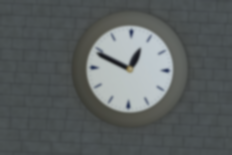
12:49
